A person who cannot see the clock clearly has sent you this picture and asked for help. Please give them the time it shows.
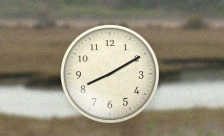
8:10
